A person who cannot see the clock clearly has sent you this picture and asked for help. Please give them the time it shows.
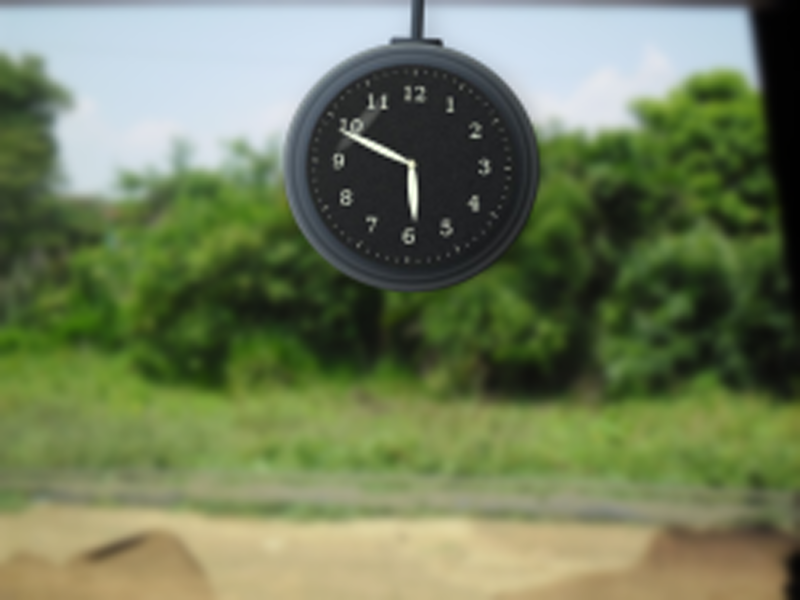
5:49
